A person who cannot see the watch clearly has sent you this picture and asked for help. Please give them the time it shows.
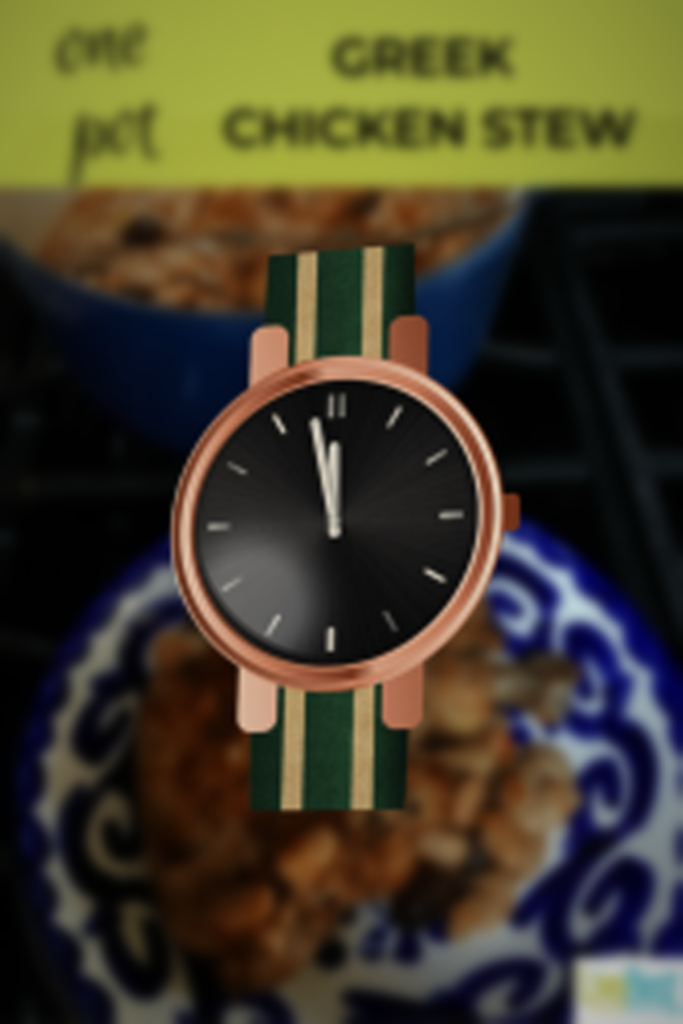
11:58
